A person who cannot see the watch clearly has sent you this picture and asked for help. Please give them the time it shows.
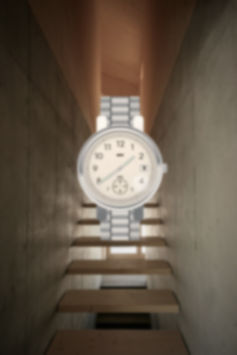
1:39
